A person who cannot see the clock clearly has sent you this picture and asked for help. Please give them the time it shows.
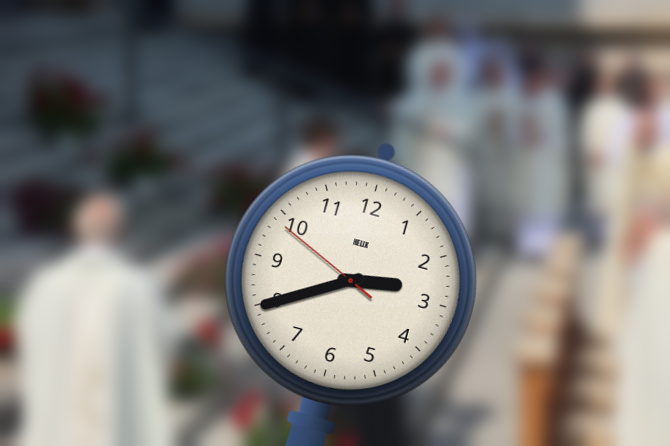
2:39:49
